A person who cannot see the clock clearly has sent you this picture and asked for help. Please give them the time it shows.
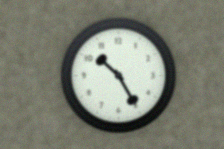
10:25
